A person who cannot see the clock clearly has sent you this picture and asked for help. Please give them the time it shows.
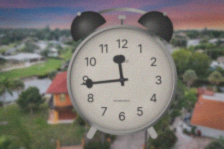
11:44
